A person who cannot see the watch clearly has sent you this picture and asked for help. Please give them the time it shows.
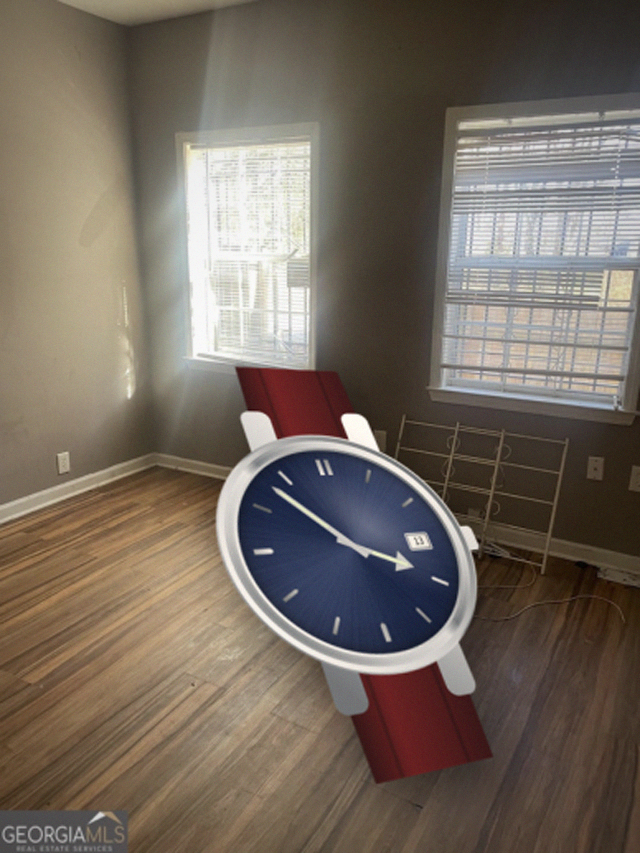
3:53
